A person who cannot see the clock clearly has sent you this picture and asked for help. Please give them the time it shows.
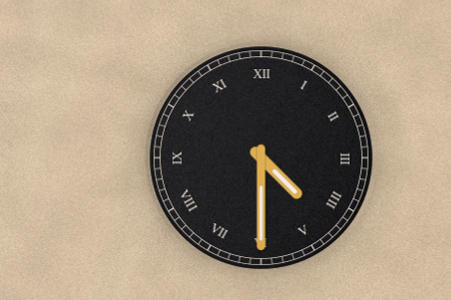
4:30
